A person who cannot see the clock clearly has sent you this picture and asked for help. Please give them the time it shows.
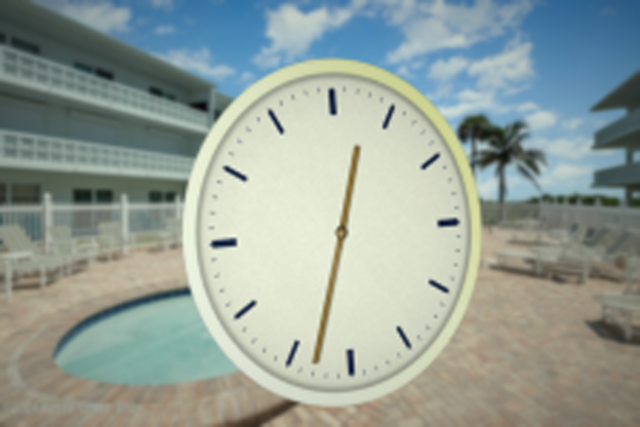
12:33
